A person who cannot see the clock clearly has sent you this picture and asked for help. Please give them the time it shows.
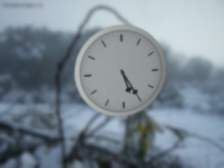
5:25
